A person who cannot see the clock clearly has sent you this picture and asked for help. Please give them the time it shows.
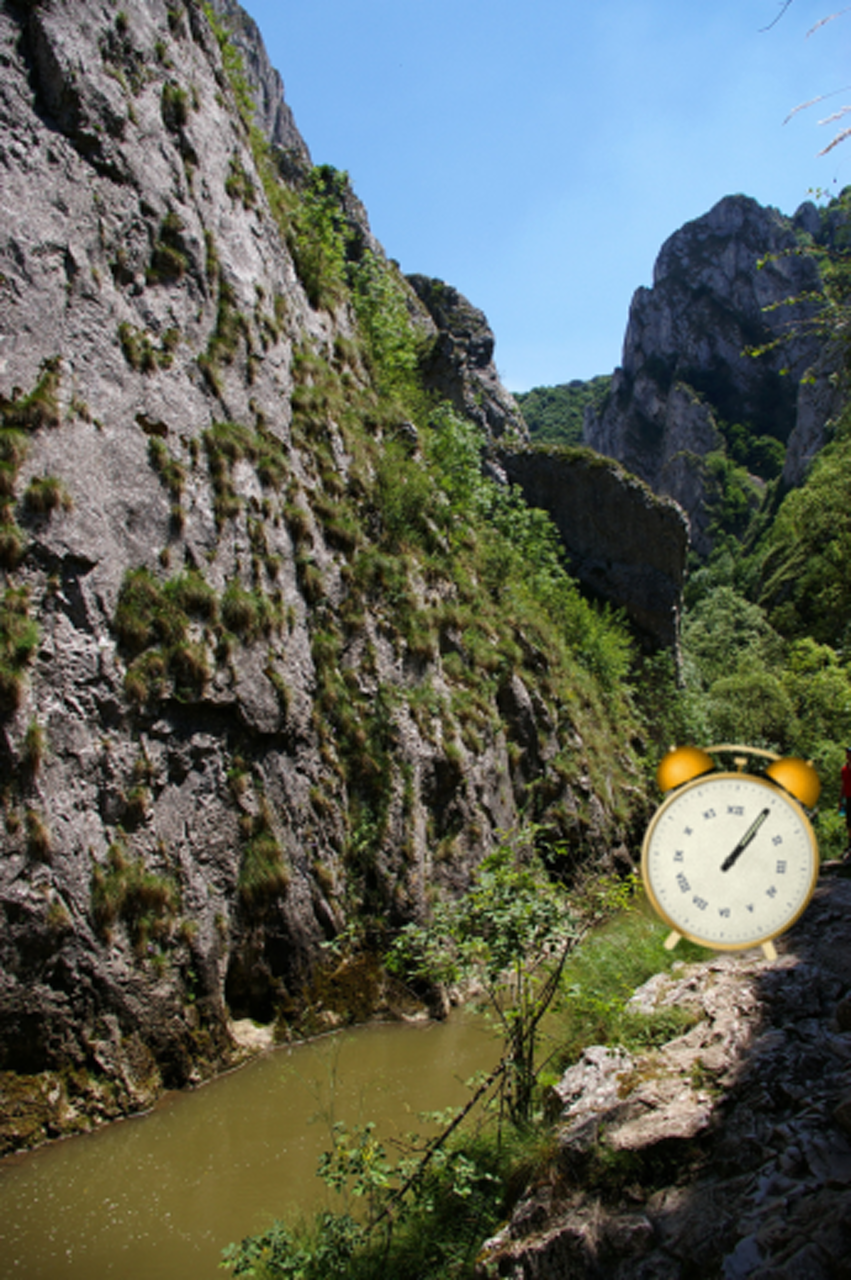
1:05
